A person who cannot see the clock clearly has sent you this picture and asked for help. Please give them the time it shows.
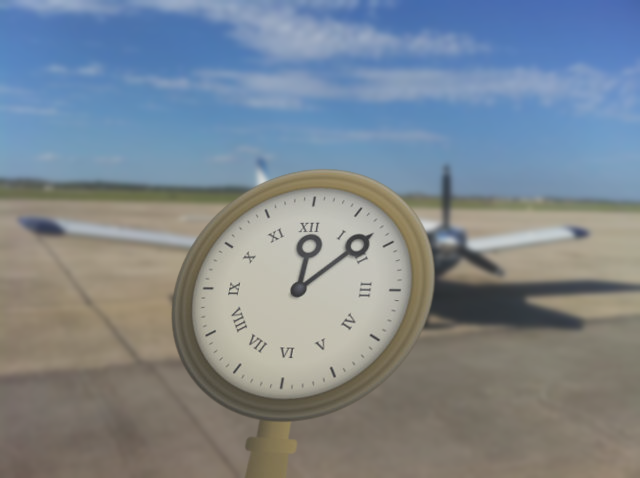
12:08
